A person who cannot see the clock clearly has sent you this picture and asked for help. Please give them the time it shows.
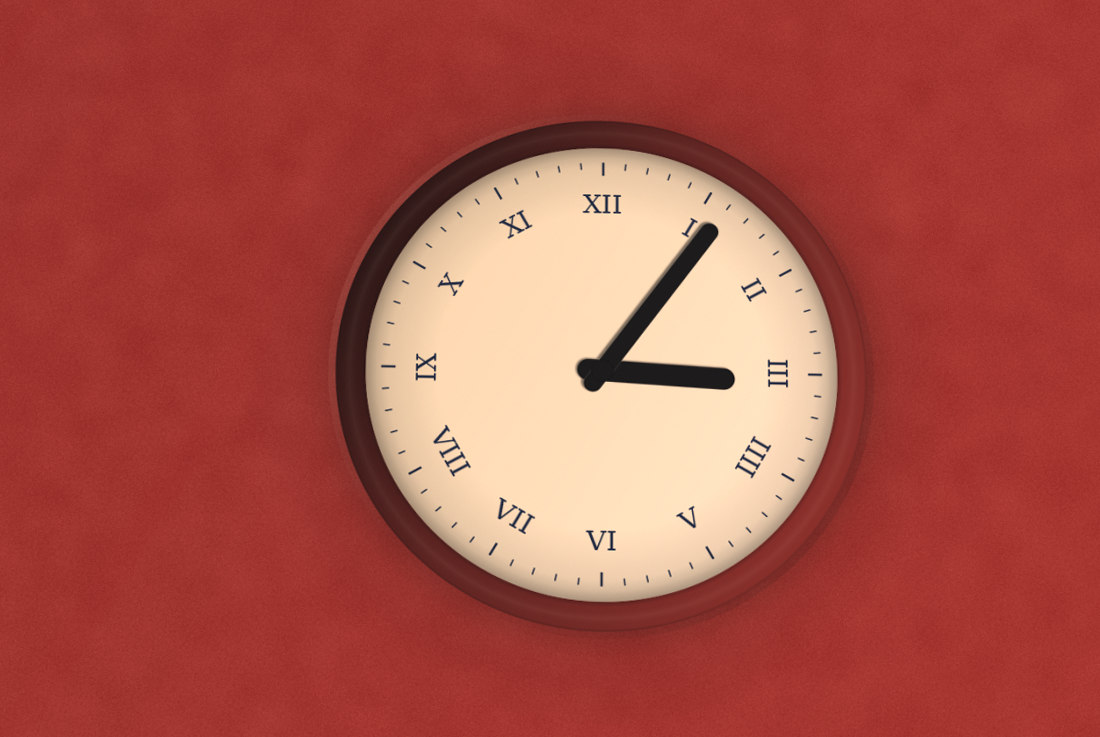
3:06
